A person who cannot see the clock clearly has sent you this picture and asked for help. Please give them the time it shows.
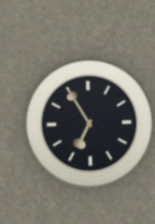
6:55
